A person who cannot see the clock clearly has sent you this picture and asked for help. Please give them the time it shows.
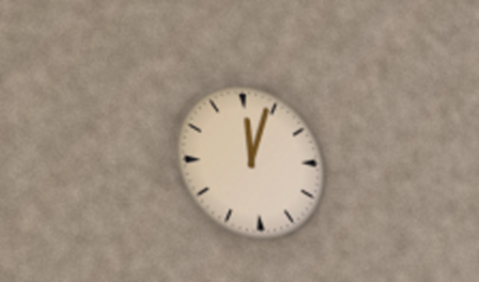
12:04
